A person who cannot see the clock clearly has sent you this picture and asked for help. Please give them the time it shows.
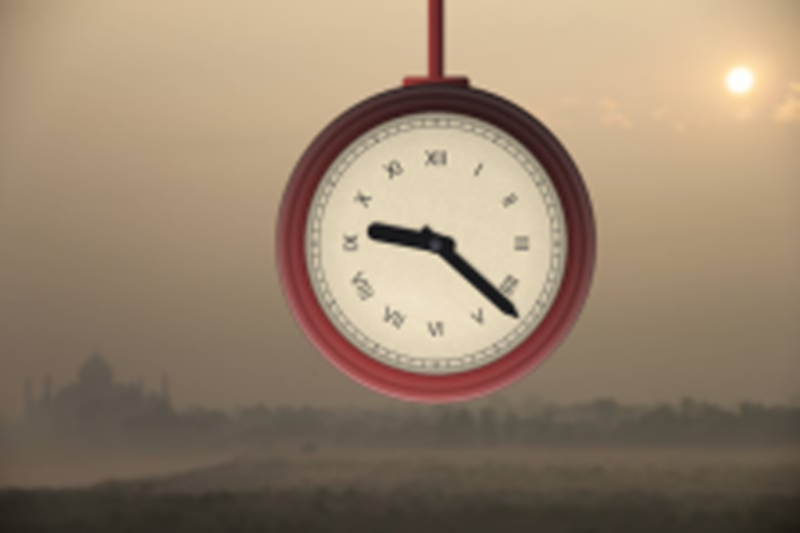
9:22
